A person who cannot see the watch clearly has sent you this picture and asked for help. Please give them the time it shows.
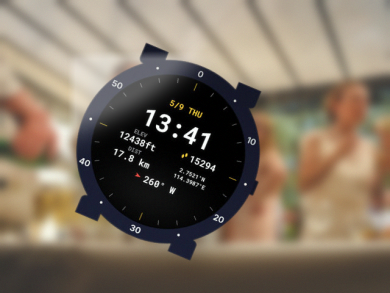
13:41
